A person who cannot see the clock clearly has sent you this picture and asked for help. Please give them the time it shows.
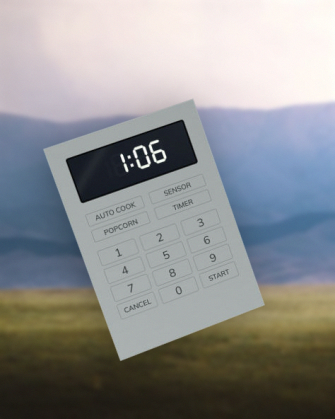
1:06
